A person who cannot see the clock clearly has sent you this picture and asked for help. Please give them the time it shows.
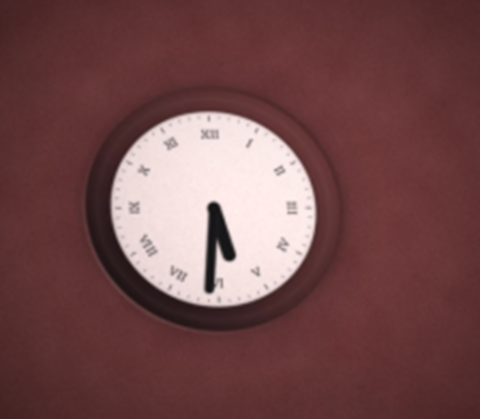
5:31
